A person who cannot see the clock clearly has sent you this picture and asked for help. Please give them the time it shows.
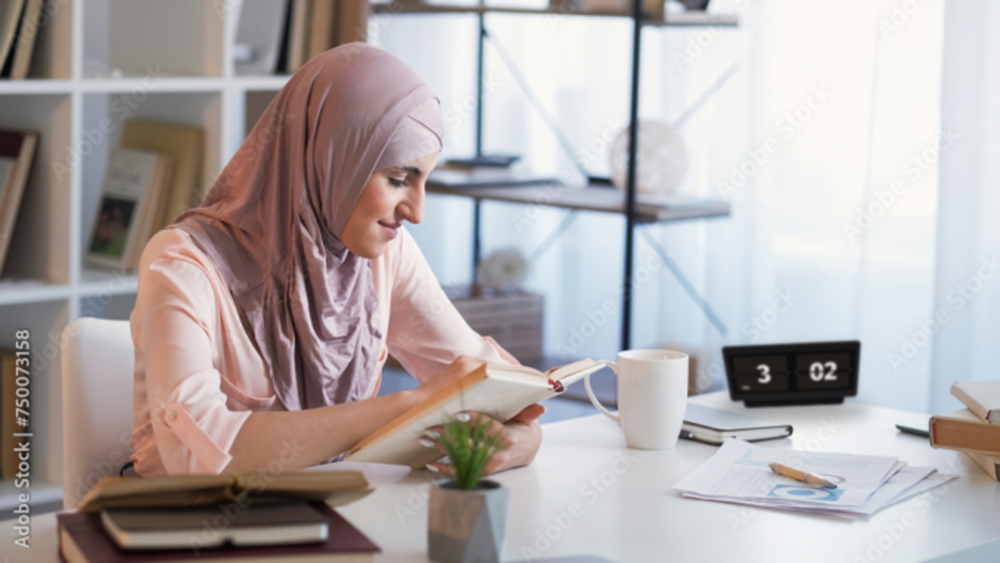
3:02
